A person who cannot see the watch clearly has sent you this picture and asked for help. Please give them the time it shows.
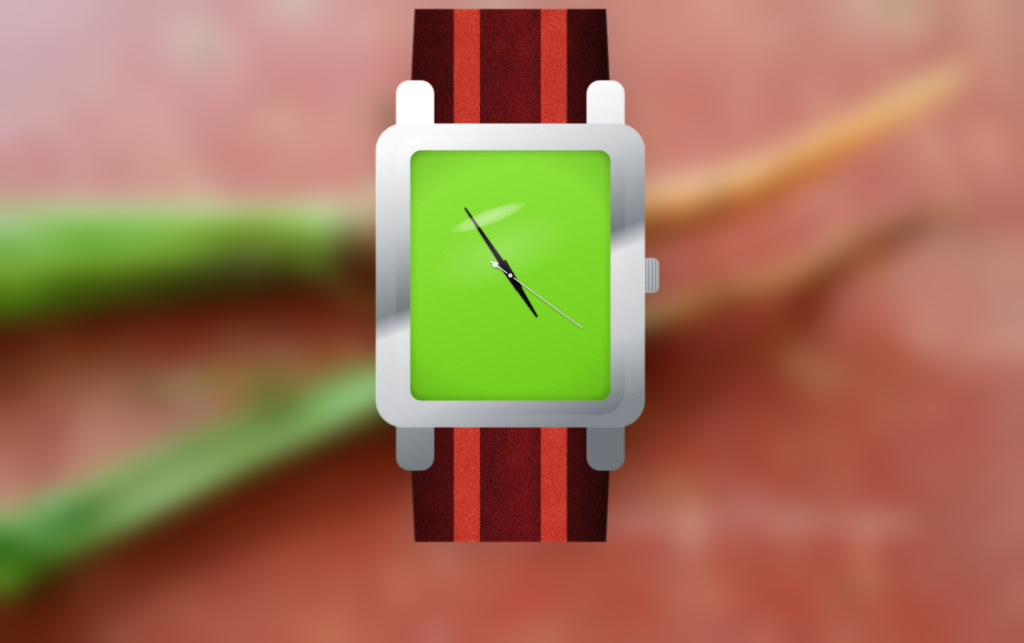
4:54:21
